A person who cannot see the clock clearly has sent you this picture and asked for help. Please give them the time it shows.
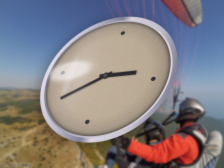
2:39
